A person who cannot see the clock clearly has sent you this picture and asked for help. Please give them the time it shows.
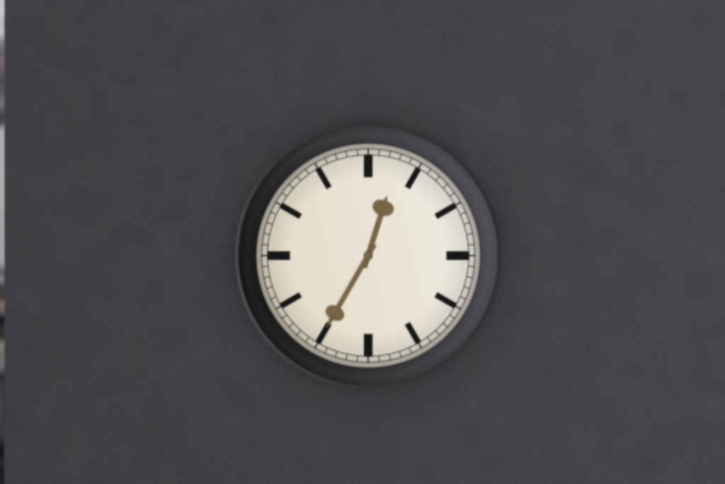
12:35
